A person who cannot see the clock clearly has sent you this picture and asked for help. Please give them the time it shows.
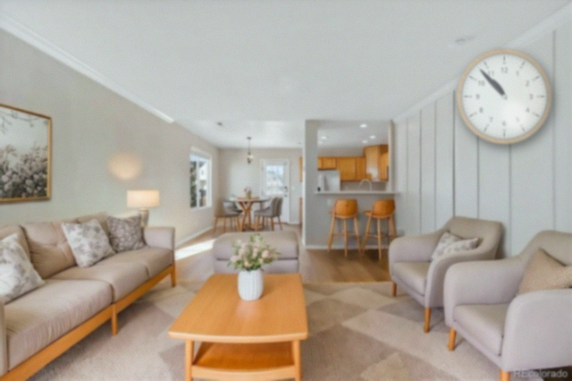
10:53
